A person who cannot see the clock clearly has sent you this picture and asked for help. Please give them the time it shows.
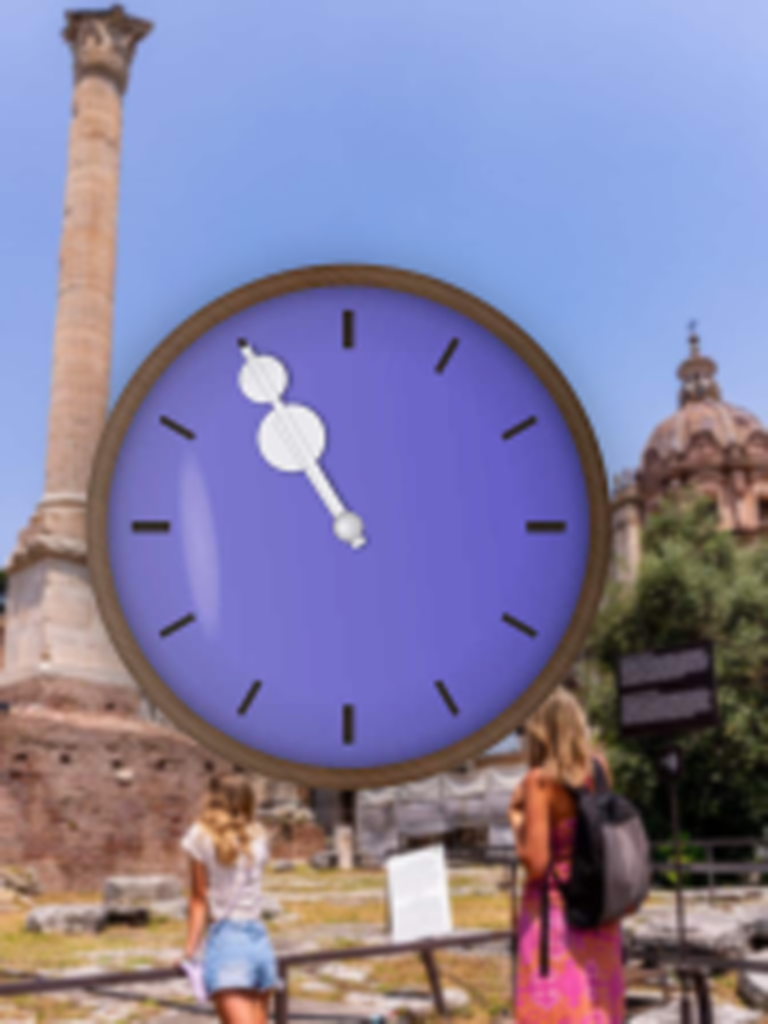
10:55
